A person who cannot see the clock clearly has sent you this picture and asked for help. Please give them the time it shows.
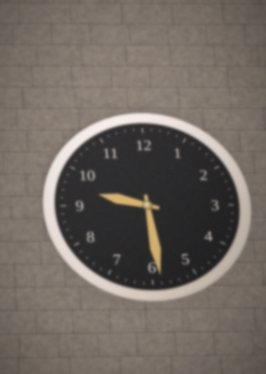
9:29
